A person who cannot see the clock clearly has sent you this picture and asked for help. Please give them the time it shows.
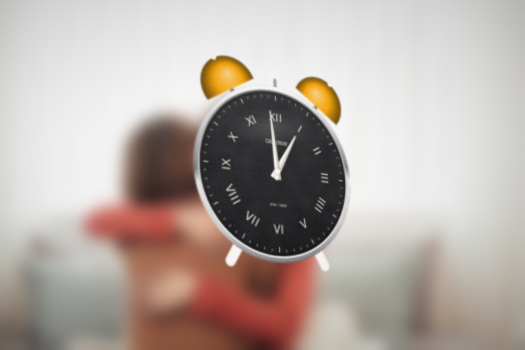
12:59
